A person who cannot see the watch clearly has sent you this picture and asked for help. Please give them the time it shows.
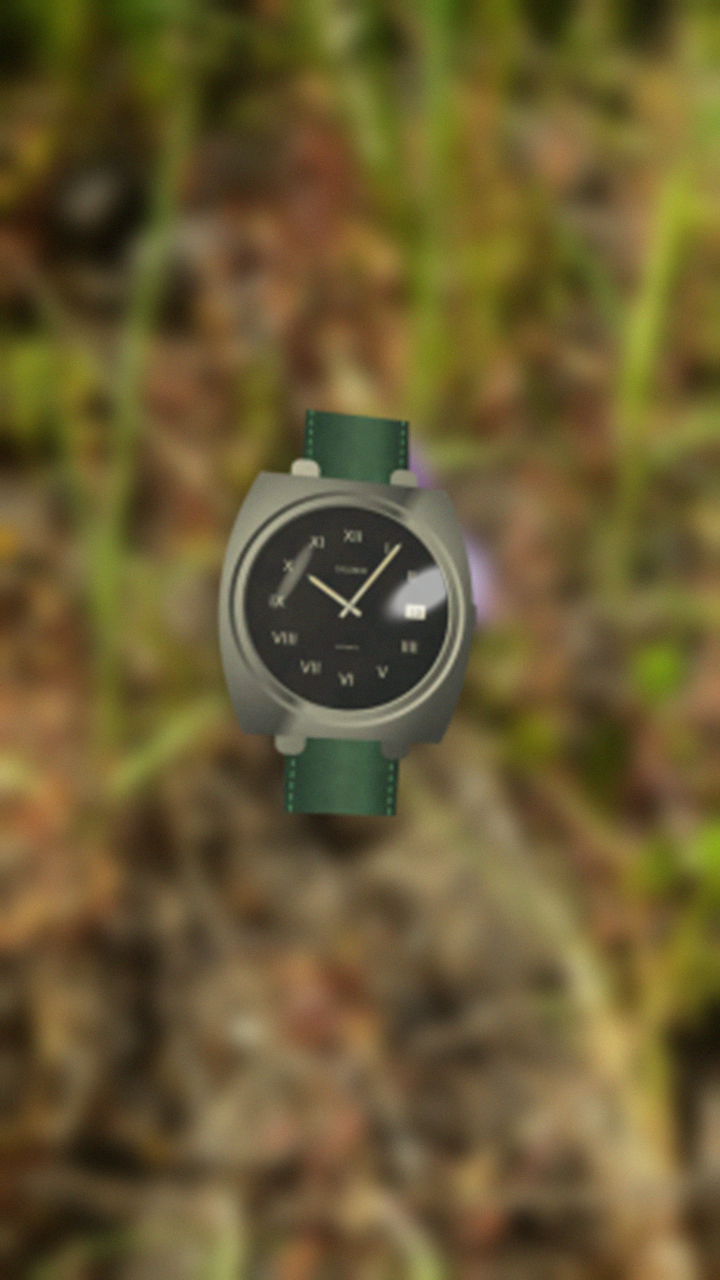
10:06
